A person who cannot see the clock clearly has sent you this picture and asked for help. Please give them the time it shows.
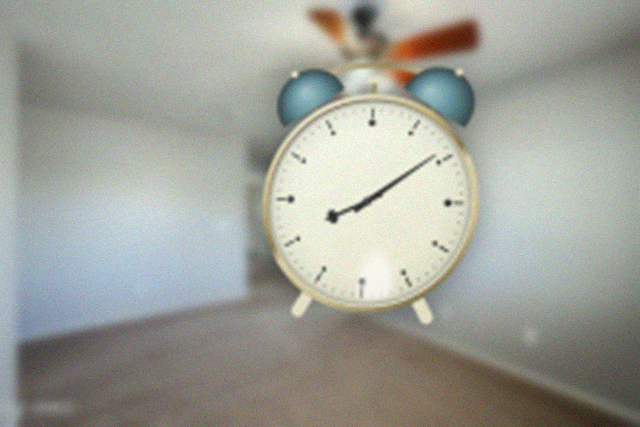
8:09
